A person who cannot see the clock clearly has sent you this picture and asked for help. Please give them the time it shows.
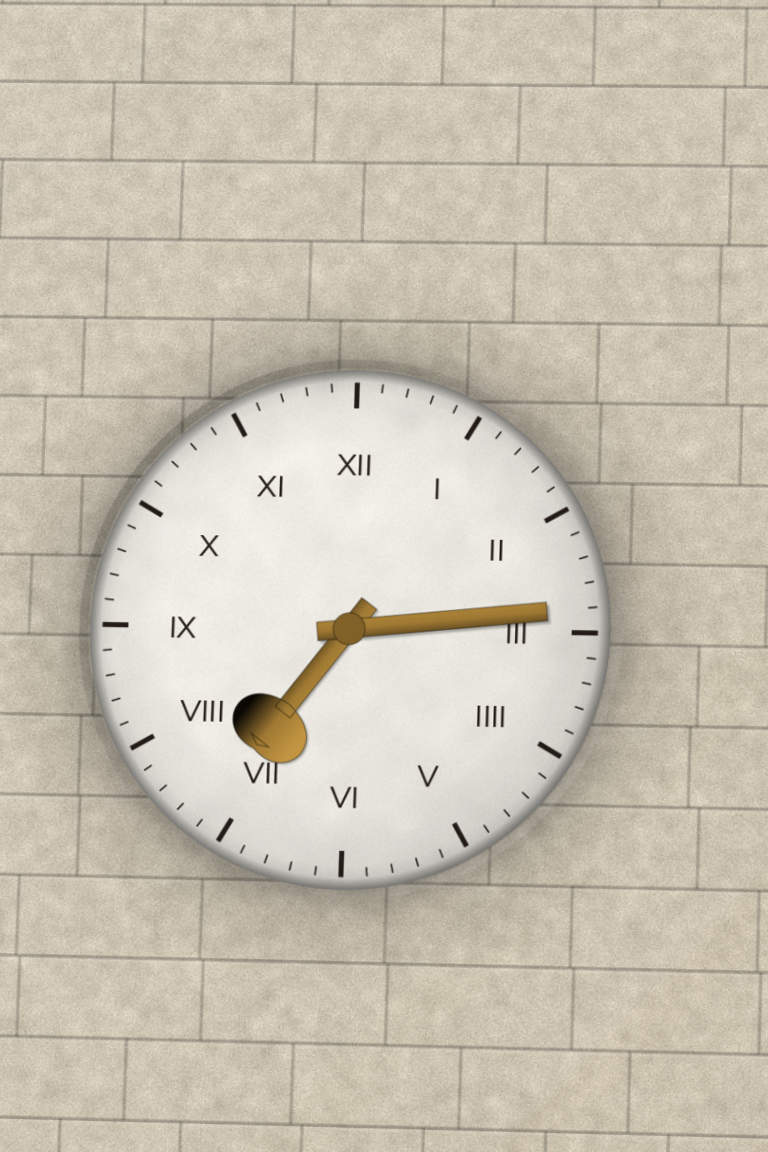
7:14
